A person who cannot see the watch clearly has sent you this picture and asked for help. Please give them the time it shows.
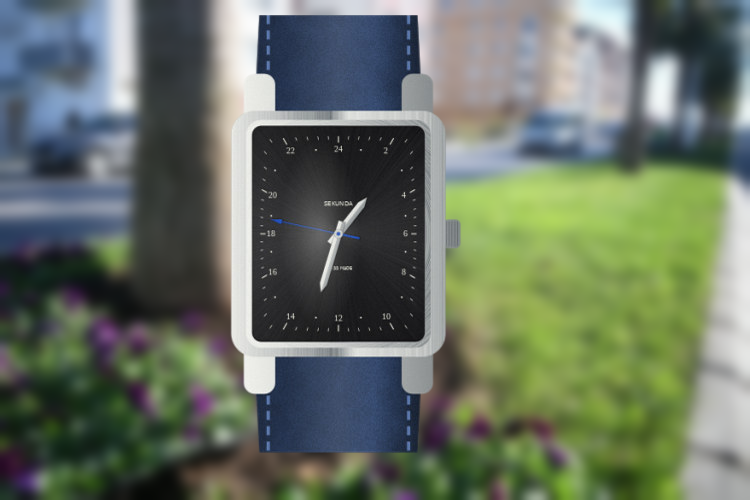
2:32:47
